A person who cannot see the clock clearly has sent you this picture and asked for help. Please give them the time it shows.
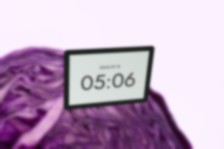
5:06
